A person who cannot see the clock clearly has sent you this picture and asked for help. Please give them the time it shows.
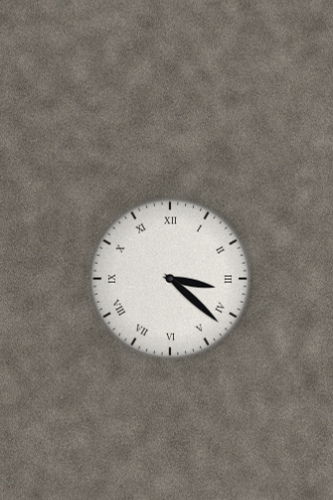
3:22
